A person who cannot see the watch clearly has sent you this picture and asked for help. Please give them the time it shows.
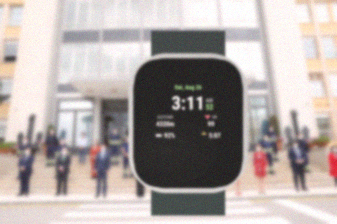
3:11
